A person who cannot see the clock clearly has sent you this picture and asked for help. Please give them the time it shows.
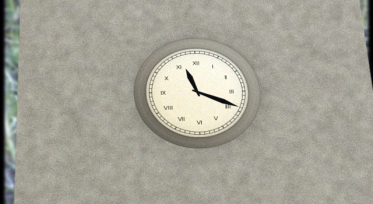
11:19
